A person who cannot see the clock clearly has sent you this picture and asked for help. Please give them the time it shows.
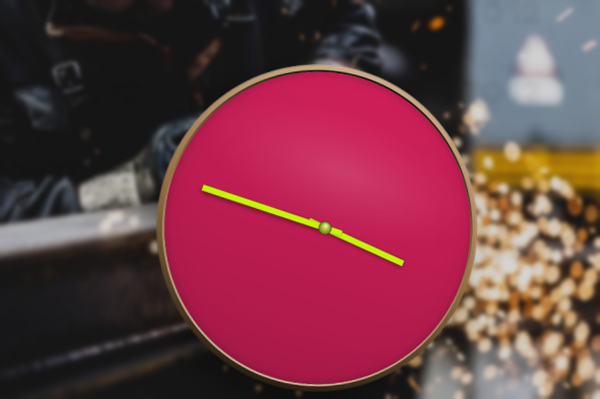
3:48
